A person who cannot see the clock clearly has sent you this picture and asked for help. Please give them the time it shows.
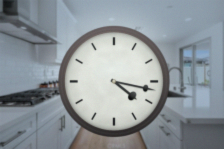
4:17
